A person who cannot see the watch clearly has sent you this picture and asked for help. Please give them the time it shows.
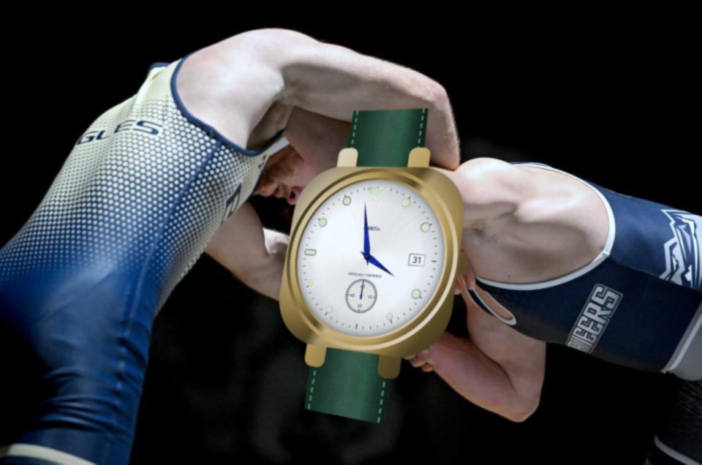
3:58
